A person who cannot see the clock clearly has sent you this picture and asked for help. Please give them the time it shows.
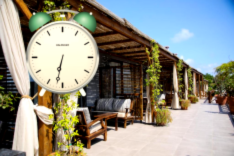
6:32
